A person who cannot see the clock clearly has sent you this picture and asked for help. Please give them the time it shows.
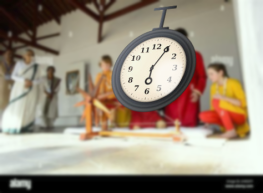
6:05
